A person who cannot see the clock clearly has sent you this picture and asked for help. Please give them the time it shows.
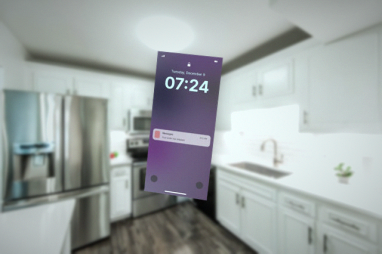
7:24
